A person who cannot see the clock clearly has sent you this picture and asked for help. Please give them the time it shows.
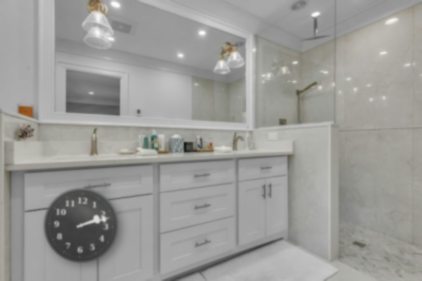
2:12
